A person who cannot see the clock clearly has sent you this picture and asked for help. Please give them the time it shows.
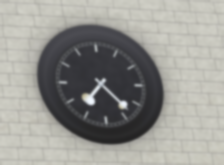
7:23
